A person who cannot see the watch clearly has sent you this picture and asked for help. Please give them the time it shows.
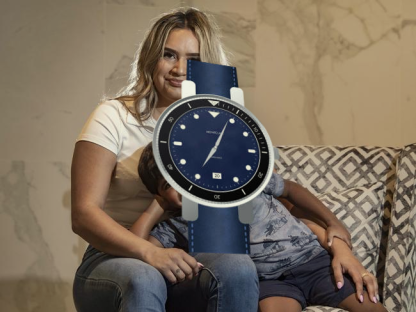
7:04
